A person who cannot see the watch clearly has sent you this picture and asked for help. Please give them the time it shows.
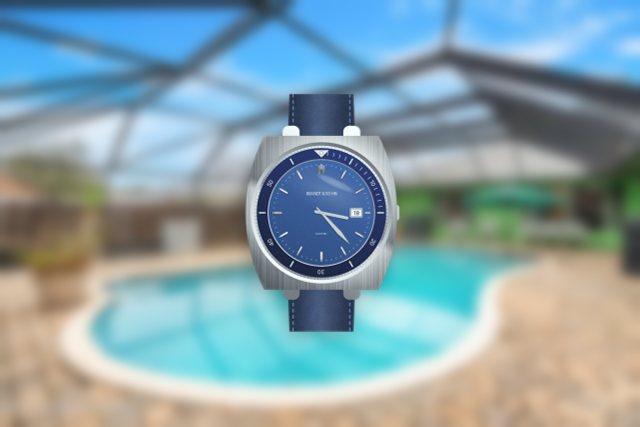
3:23
